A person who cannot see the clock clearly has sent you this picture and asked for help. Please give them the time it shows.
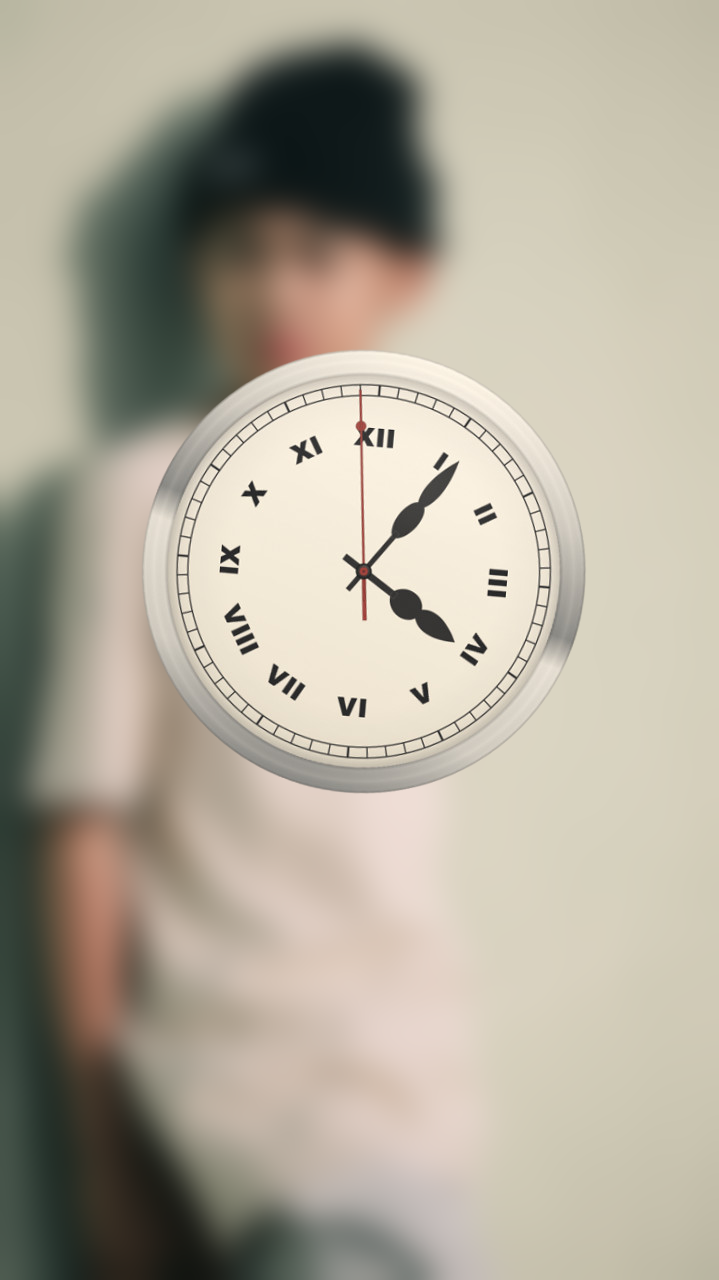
4:05:59
